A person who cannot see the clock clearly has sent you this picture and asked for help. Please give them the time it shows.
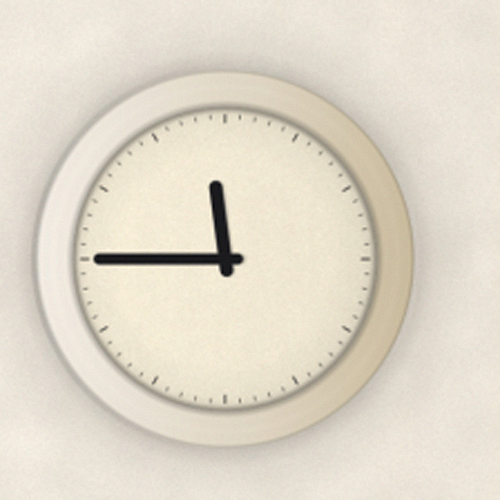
11:45
